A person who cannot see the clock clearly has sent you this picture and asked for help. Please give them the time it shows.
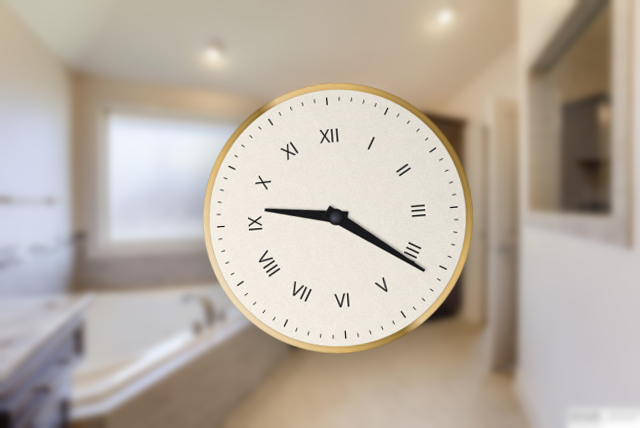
9:21
